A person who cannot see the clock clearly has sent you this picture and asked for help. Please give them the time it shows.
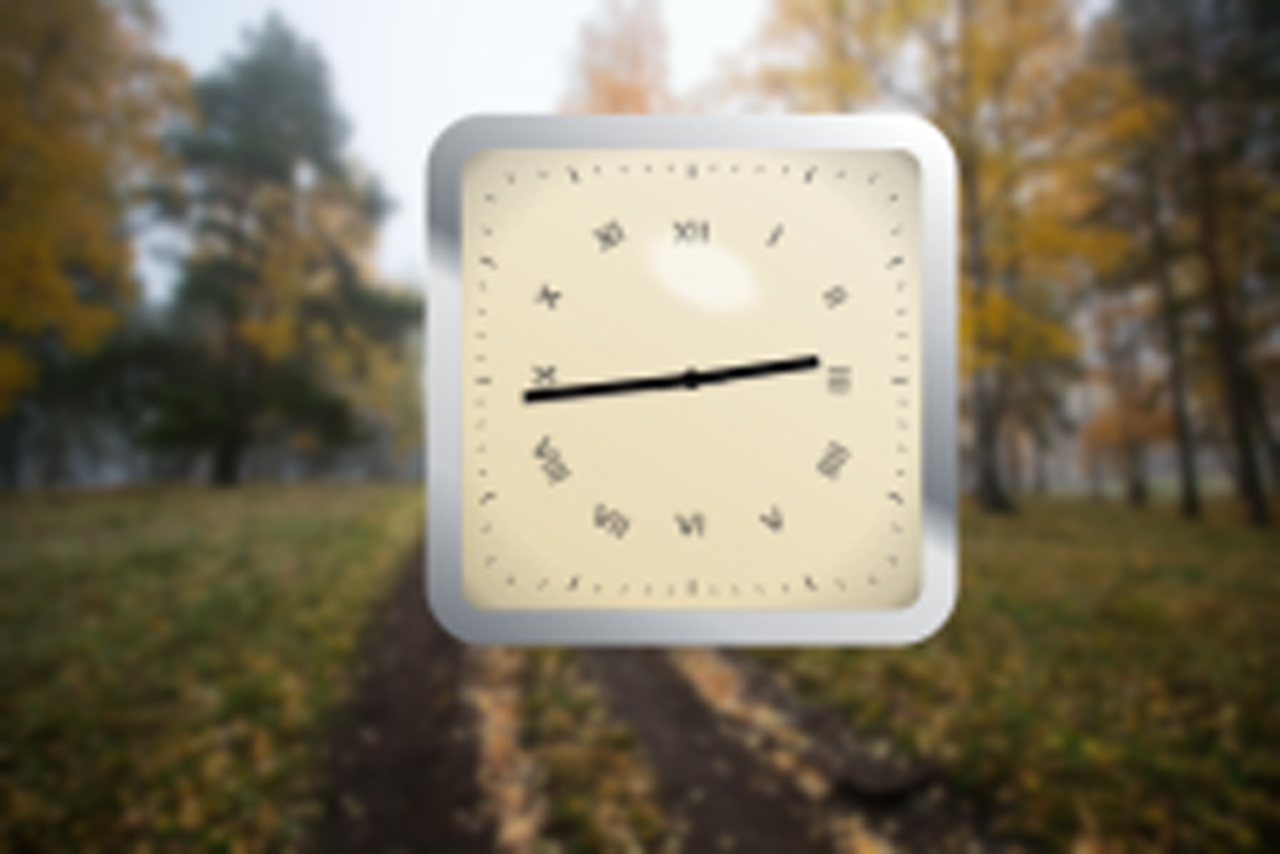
2:44
